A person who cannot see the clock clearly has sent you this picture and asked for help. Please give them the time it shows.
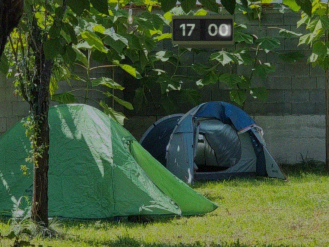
17:00
